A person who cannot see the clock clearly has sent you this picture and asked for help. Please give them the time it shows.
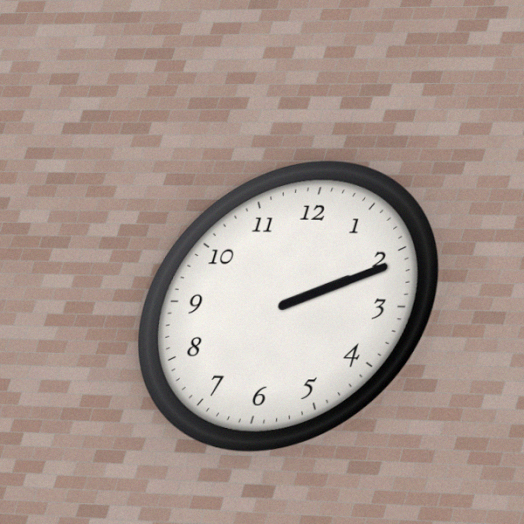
2:11
